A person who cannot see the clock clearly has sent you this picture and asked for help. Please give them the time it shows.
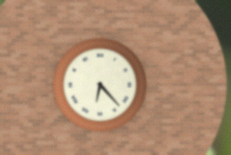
6:23
